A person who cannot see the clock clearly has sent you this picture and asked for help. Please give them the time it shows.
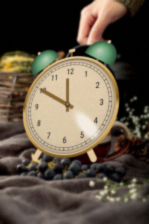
11:50
